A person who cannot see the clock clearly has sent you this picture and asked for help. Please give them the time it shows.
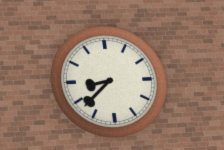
8:38
